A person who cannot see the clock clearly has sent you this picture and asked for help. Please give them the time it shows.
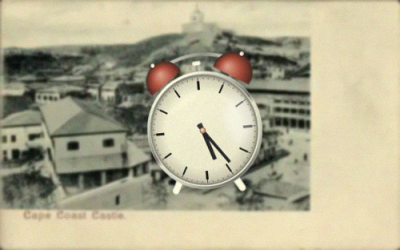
5:24
